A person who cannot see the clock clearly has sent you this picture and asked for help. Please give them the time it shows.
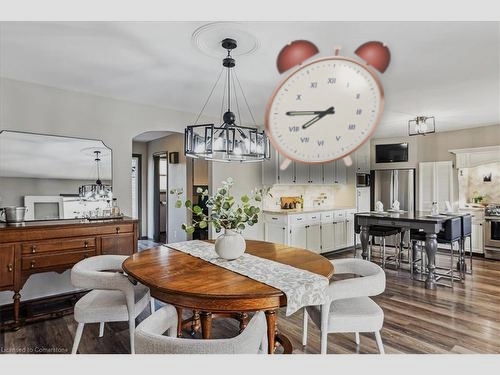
7:45
